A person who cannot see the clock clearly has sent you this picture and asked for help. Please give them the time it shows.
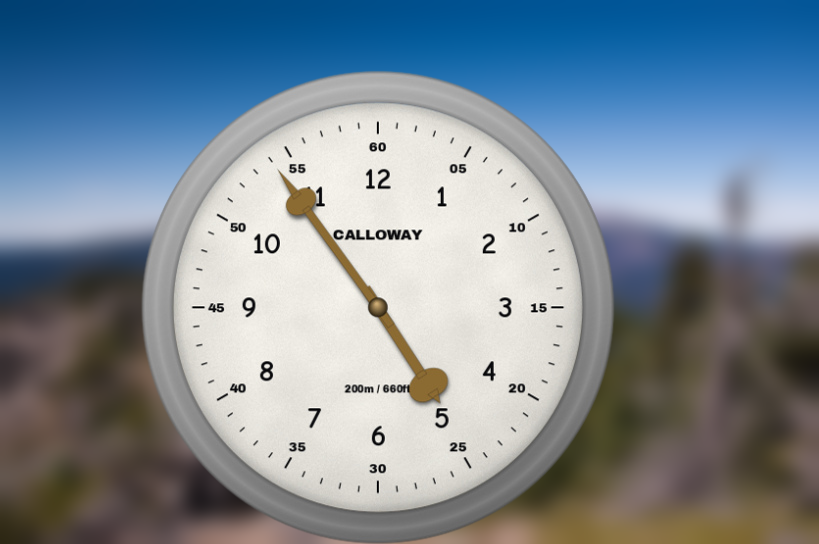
4:54
